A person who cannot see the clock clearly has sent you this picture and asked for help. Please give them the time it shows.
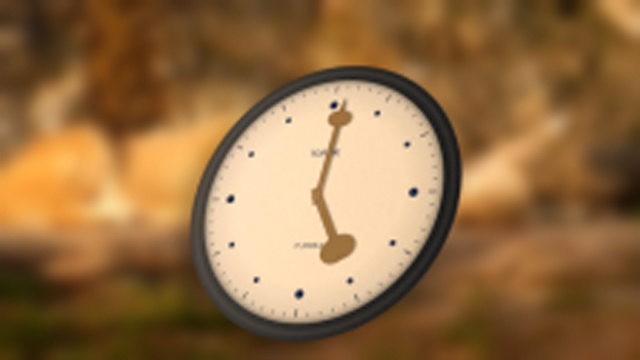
5:01
